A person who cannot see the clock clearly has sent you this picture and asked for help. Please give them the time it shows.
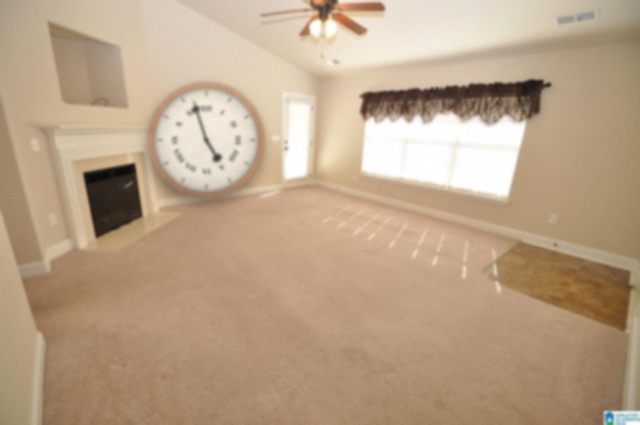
4:57
